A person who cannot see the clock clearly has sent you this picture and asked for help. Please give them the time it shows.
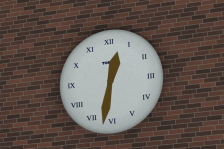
12:32
